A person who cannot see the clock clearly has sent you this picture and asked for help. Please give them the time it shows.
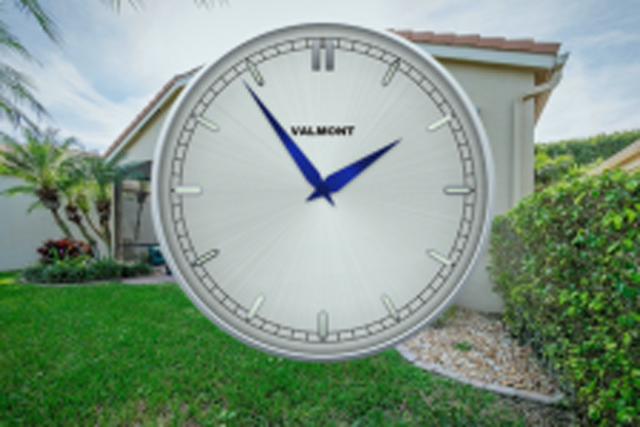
1:54
